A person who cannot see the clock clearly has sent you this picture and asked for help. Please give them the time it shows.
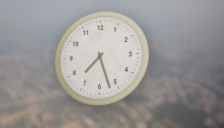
7:27
